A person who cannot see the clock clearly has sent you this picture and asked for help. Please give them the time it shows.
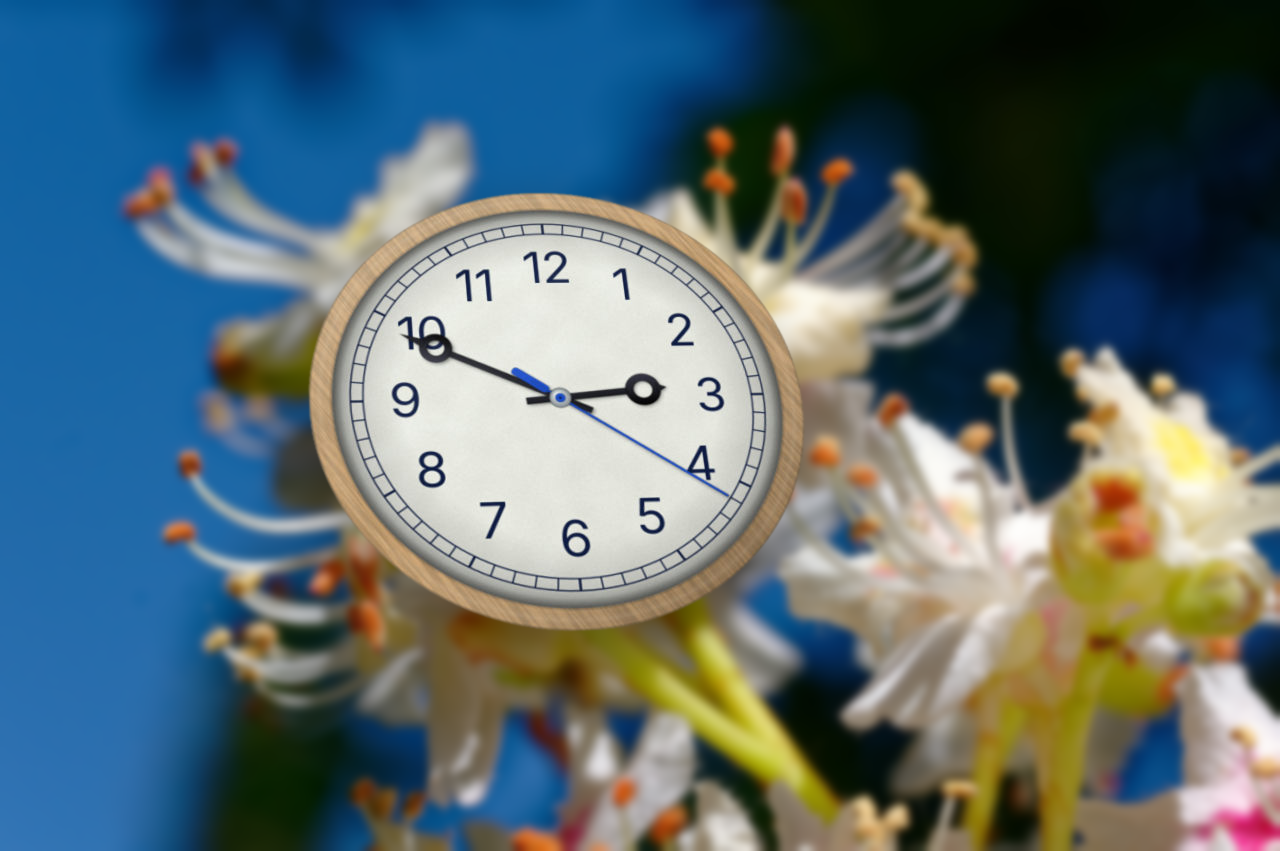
2:49:21
